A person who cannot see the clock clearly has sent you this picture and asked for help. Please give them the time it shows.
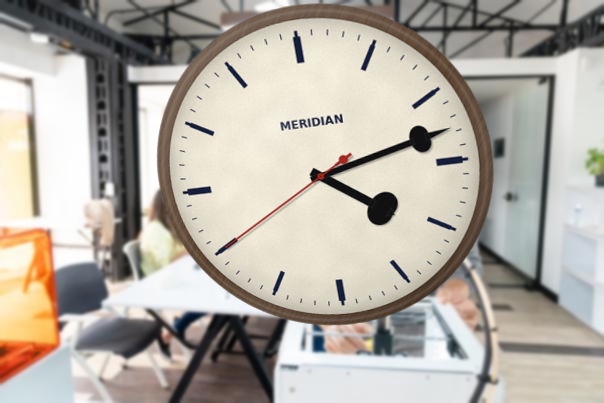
4:12:40
